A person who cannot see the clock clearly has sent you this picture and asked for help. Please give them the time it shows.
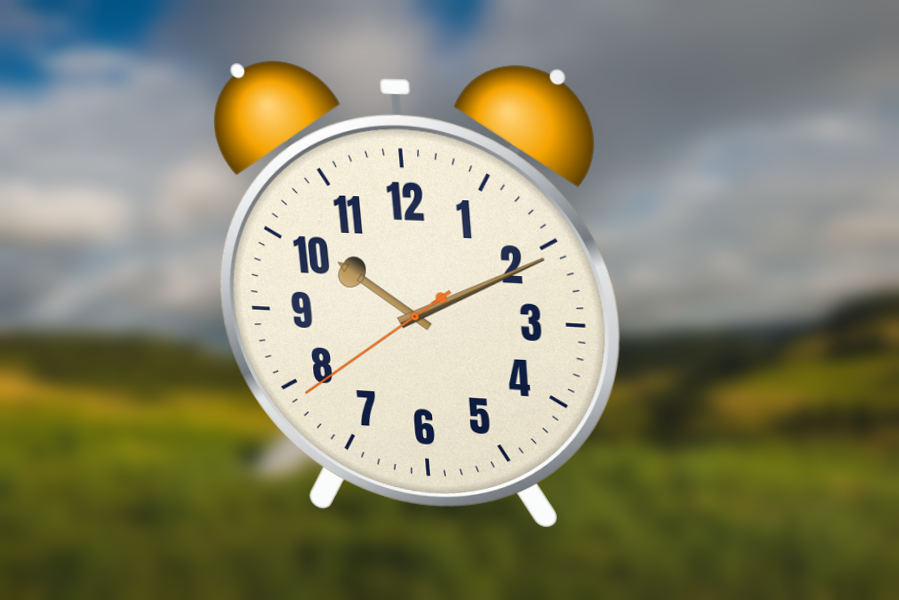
10:10:39
